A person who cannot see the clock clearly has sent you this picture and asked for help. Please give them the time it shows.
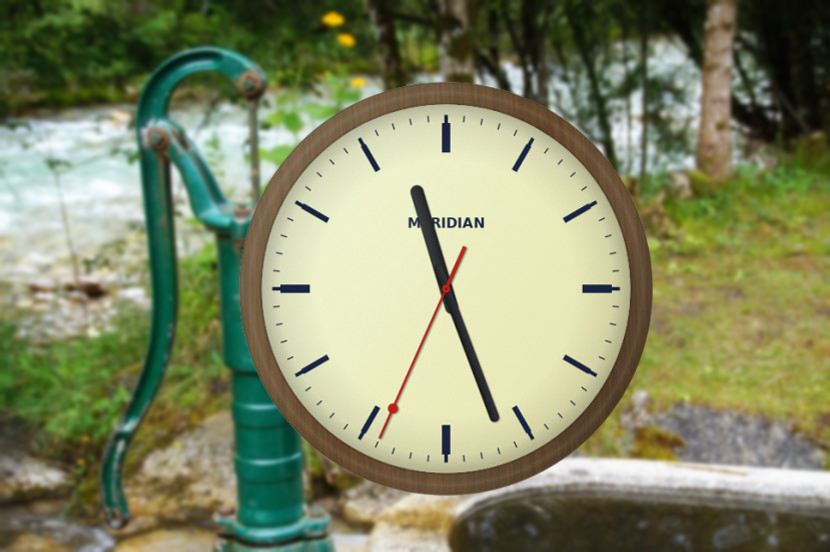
11:26:34
